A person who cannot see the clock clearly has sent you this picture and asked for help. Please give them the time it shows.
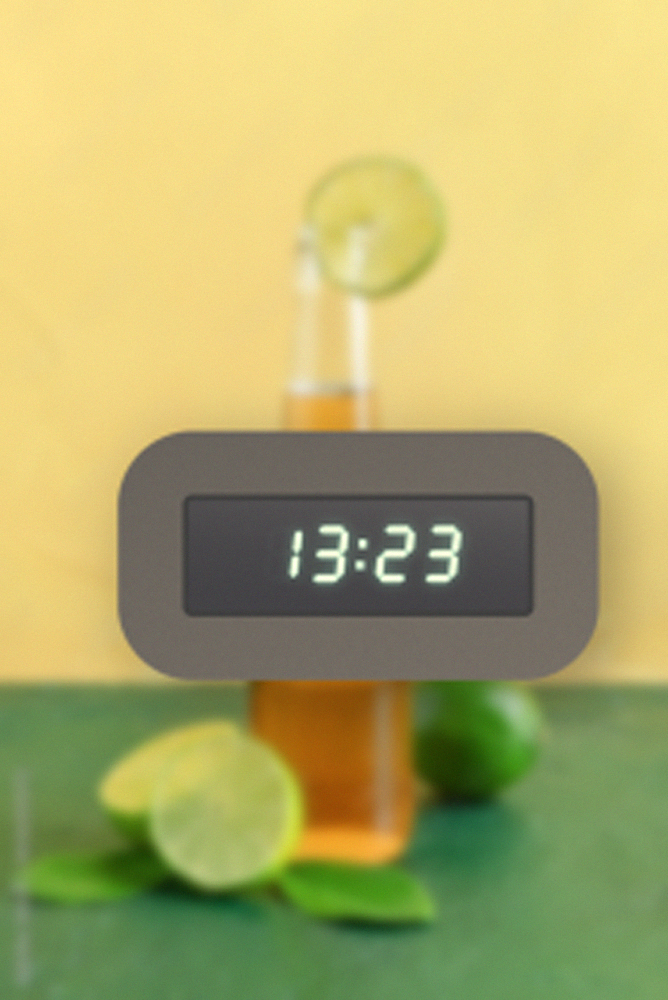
13:23
